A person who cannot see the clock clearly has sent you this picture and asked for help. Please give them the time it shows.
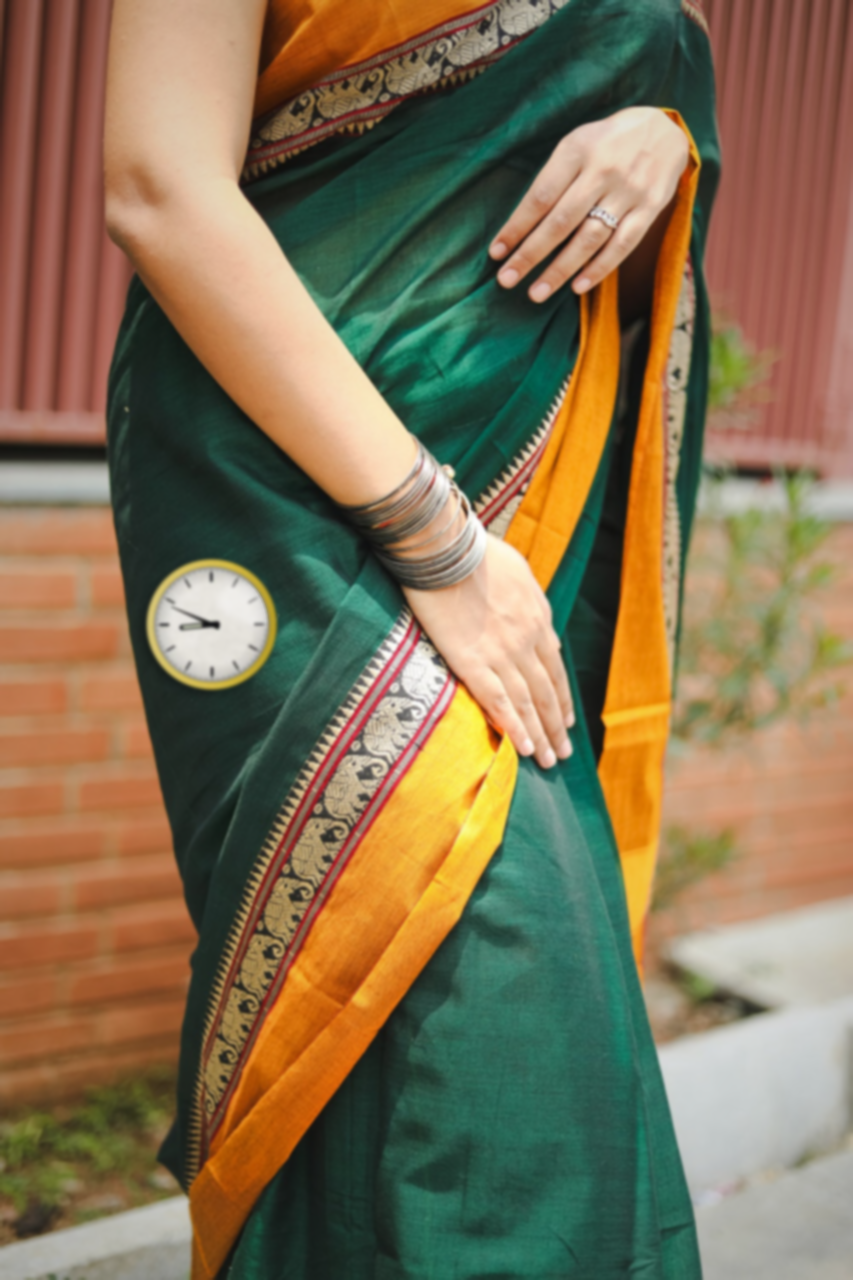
8:49
